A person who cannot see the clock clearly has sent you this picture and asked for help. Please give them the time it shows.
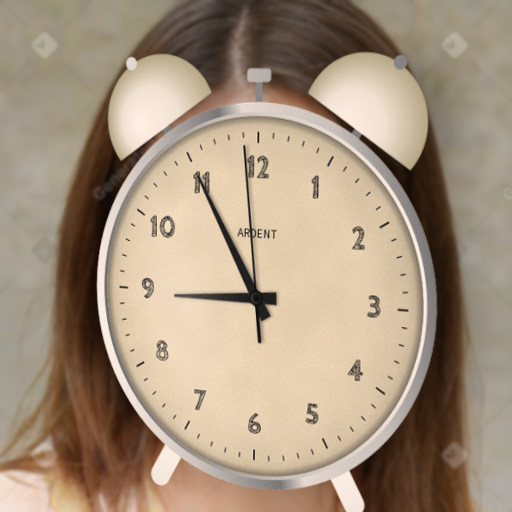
8:54:59
